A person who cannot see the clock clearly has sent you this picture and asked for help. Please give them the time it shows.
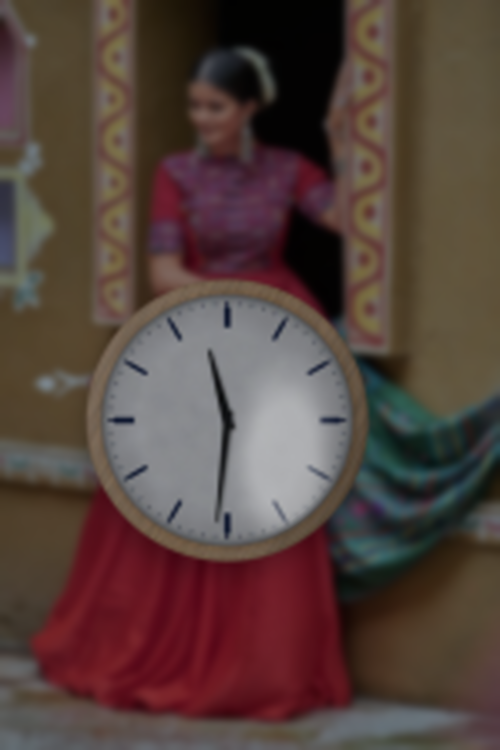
11:31
